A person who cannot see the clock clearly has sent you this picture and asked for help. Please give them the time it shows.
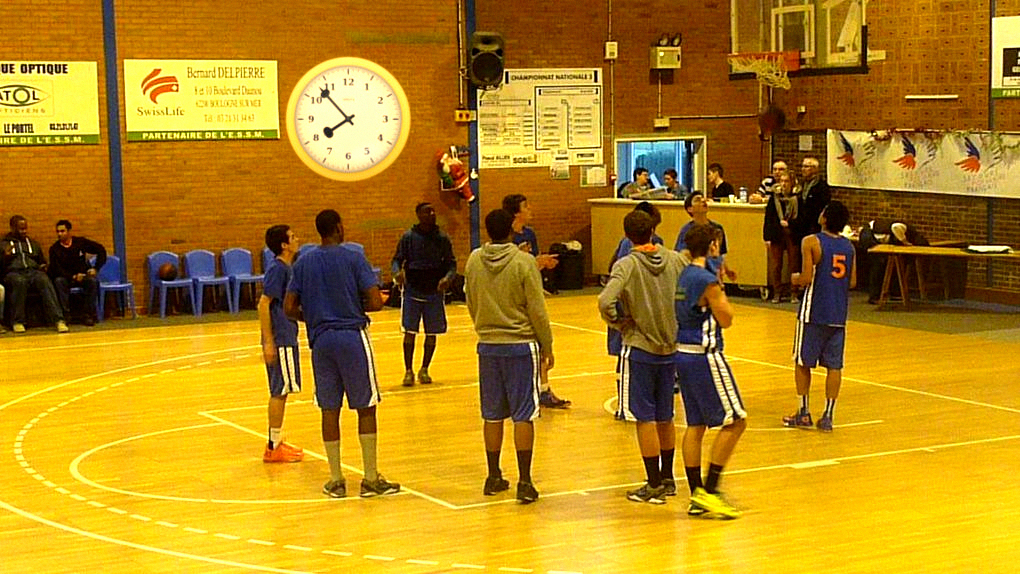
7:53
